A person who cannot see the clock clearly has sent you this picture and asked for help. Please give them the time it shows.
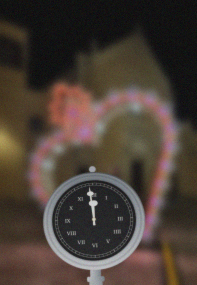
11:59
